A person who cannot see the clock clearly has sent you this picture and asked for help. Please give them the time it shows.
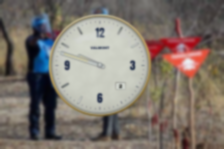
9:48
